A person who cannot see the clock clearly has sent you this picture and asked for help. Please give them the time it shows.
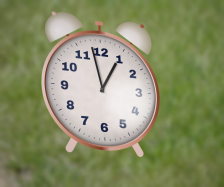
12:58
